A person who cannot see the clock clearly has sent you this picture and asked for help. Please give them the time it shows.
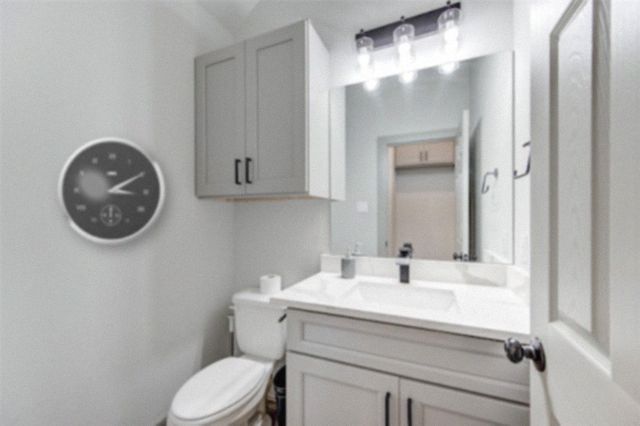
3:10
